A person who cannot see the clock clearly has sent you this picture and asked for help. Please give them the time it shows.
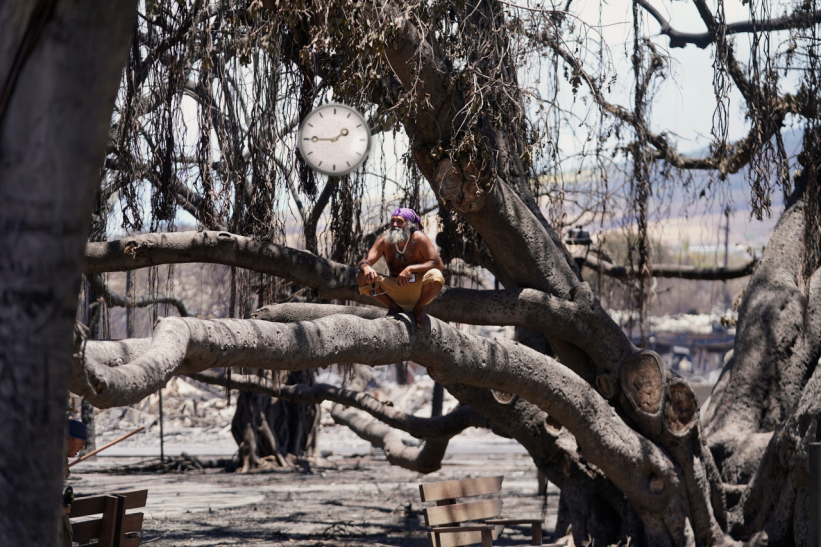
1:45
